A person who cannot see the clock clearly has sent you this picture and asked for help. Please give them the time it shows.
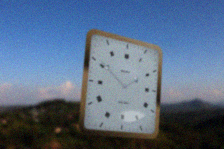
1:51
